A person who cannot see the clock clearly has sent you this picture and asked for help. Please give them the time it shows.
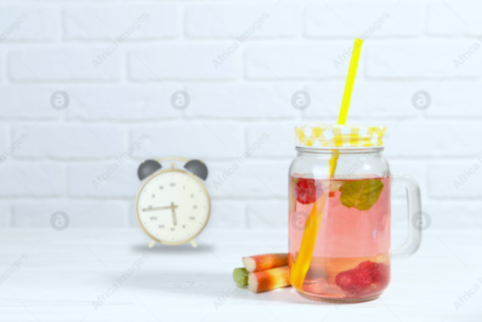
5:44
